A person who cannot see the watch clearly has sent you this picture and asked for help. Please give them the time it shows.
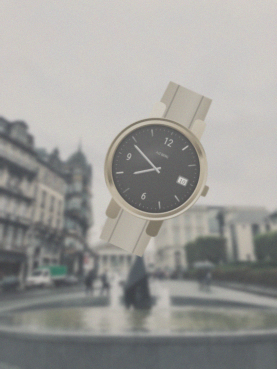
7:49
